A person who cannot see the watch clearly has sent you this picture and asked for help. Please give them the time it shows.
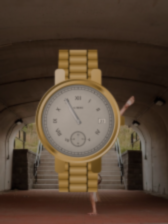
10:55
